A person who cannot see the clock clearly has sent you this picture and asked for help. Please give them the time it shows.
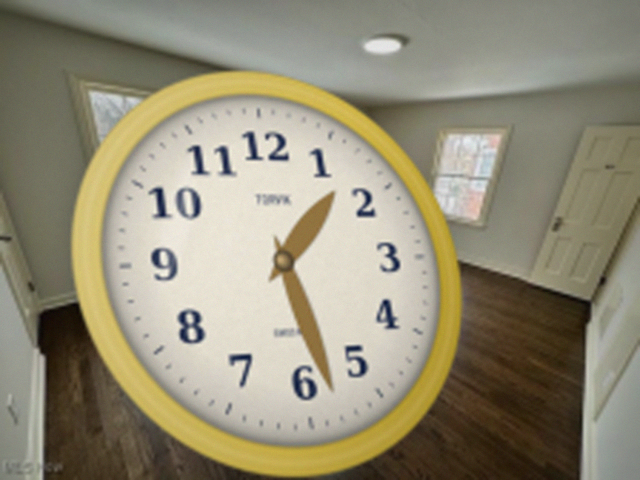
1:28
